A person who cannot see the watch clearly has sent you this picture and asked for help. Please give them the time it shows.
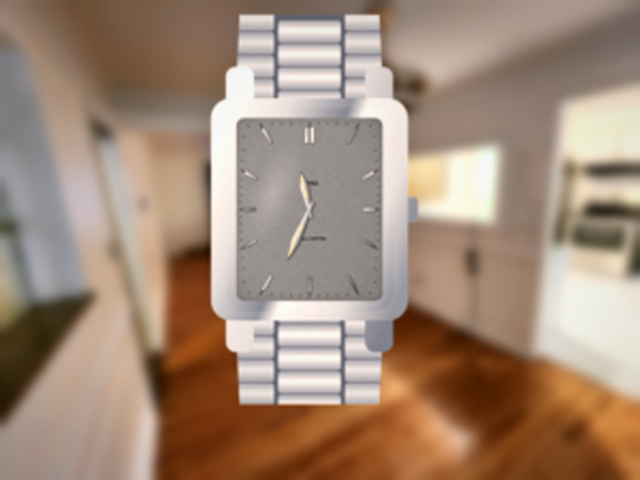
11:34
